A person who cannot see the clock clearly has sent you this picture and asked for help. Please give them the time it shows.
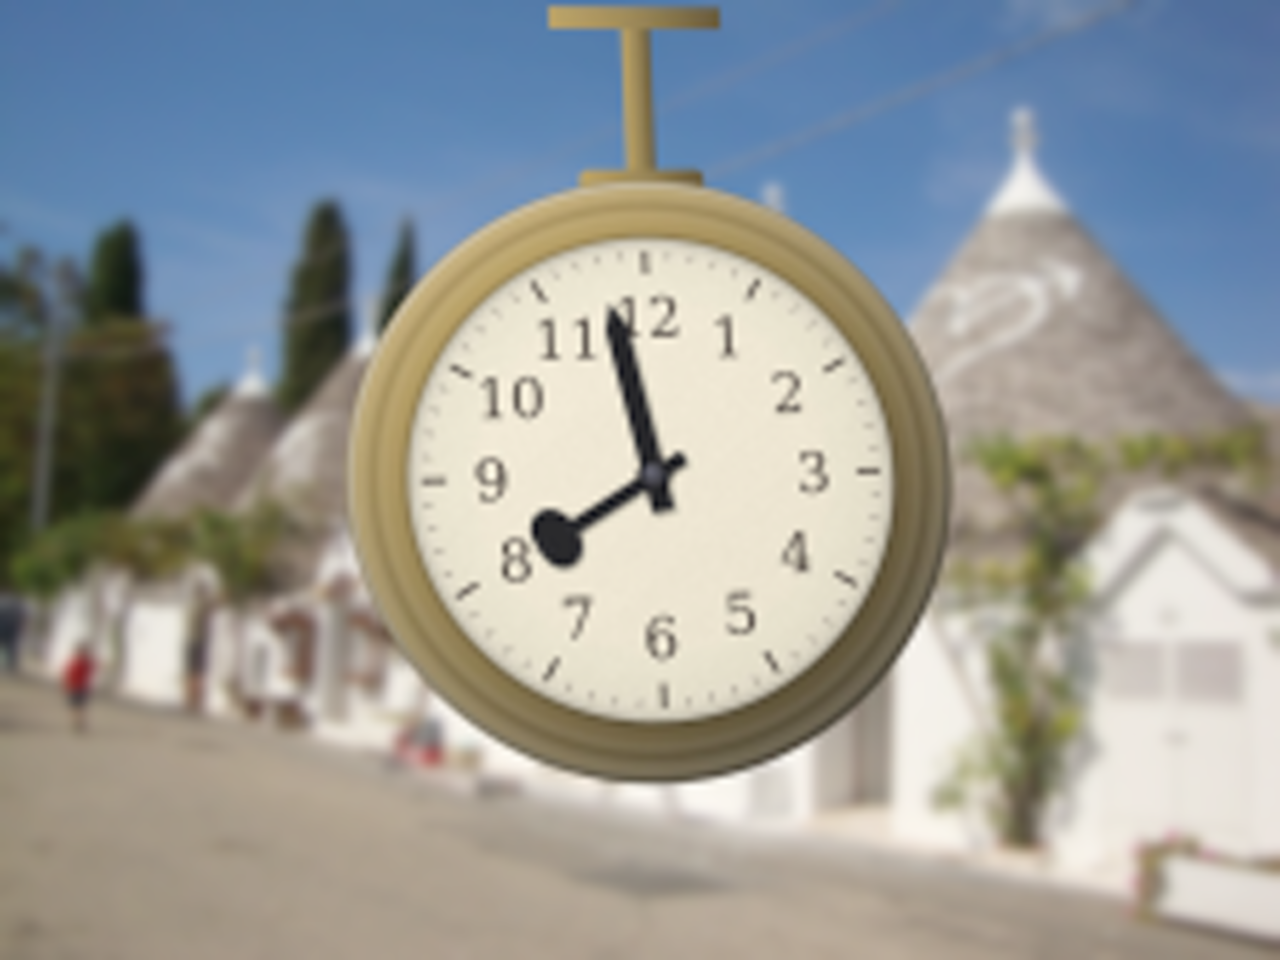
7:58
